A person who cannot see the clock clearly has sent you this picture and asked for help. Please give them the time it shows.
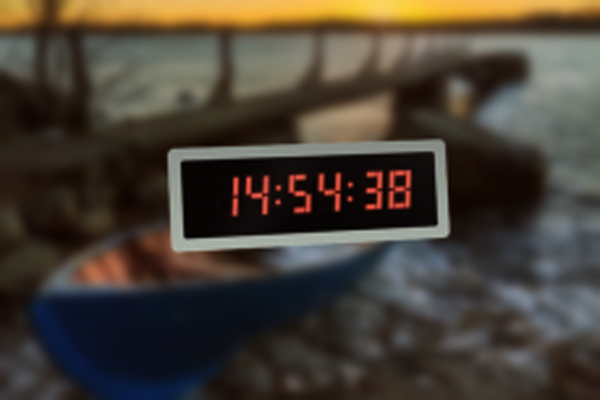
14:54:38
